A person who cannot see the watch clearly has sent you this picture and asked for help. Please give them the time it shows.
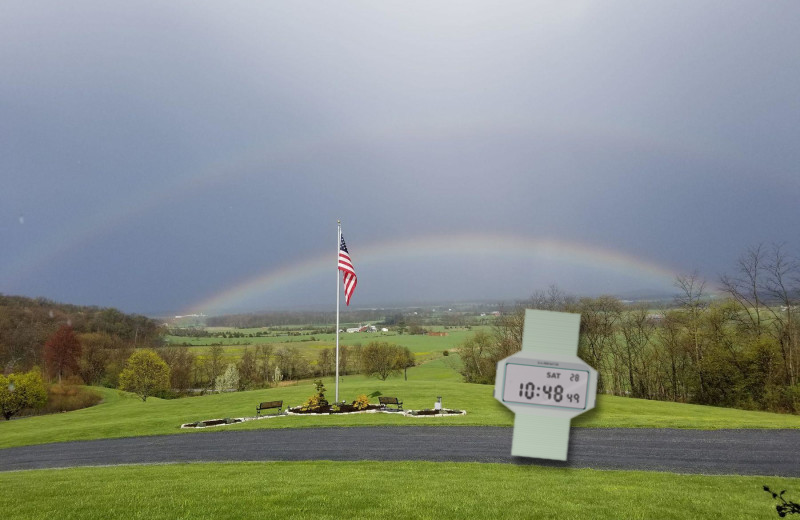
10:48:49
